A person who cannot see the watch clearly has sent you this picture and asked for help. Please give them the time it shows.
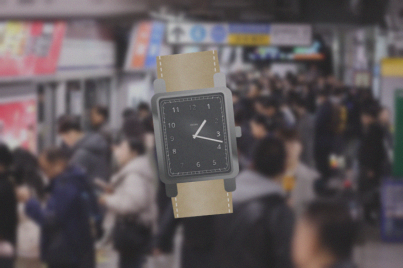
1:18
